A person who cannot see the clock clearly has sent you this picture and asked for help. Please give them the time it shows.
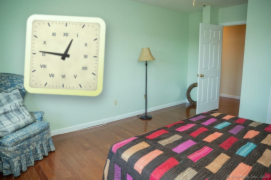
12:46
